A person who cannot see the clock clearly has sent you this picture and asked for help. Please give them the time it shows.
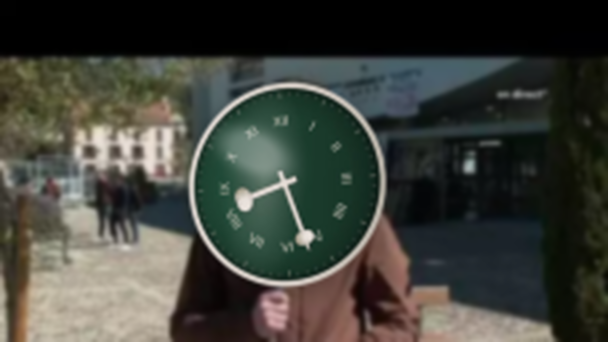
8:27
